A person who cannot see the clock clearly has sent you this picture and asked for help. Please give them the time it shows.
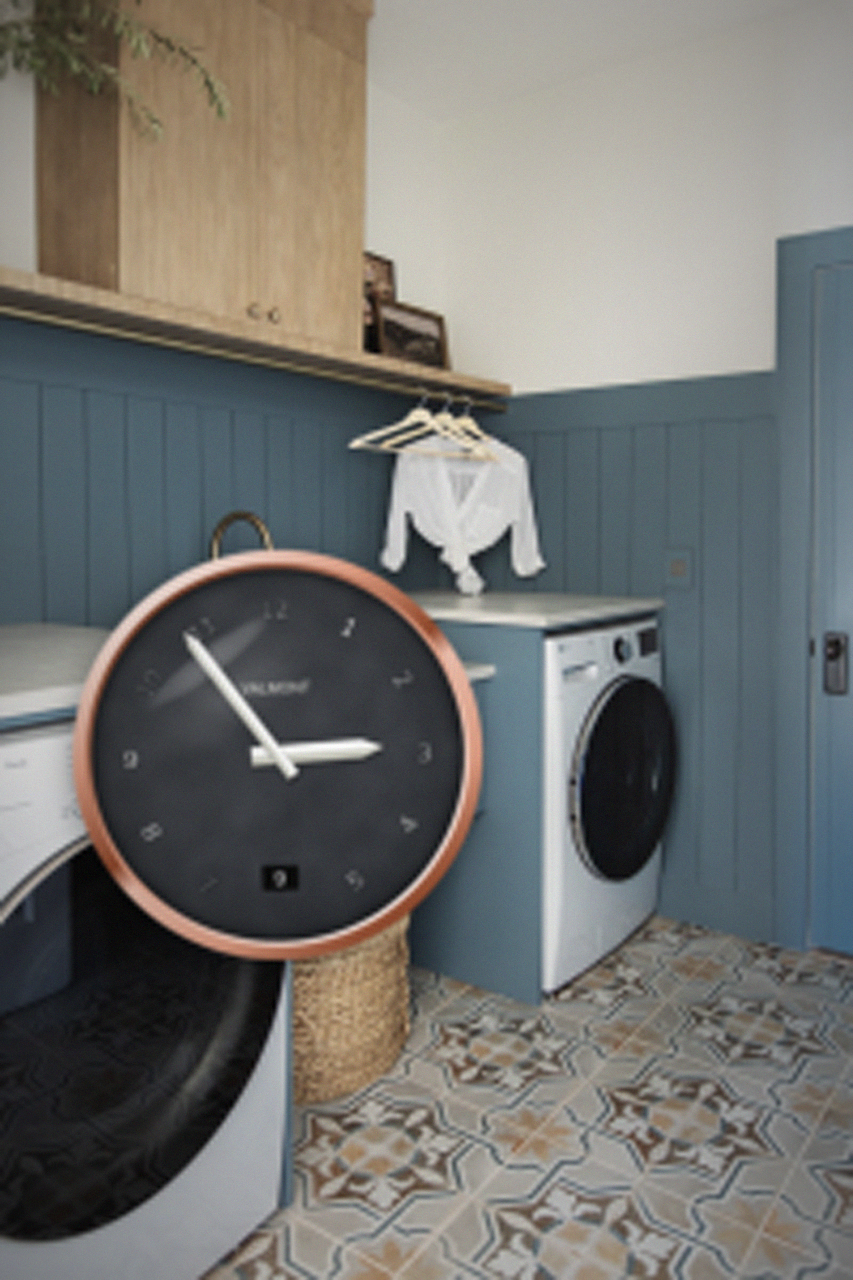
2:54
